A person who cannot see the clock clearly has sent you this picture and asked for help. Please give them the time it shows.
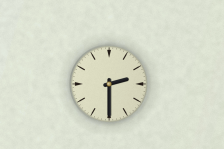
2:30
